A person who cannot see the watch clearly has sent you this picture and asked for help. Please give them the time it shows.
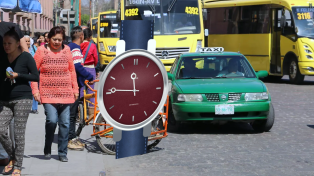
11:46
